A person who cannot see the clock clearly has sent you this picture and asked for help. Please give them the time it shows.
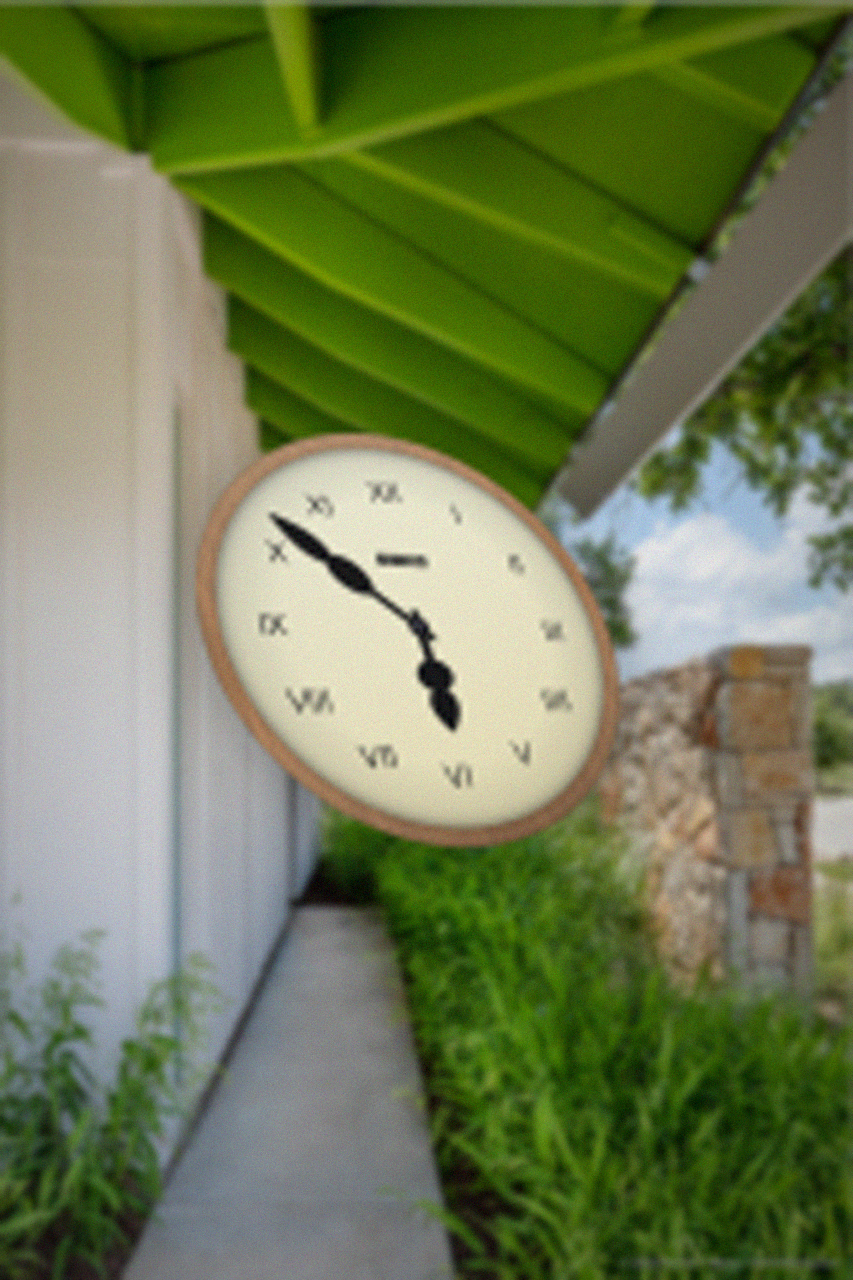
5:52
